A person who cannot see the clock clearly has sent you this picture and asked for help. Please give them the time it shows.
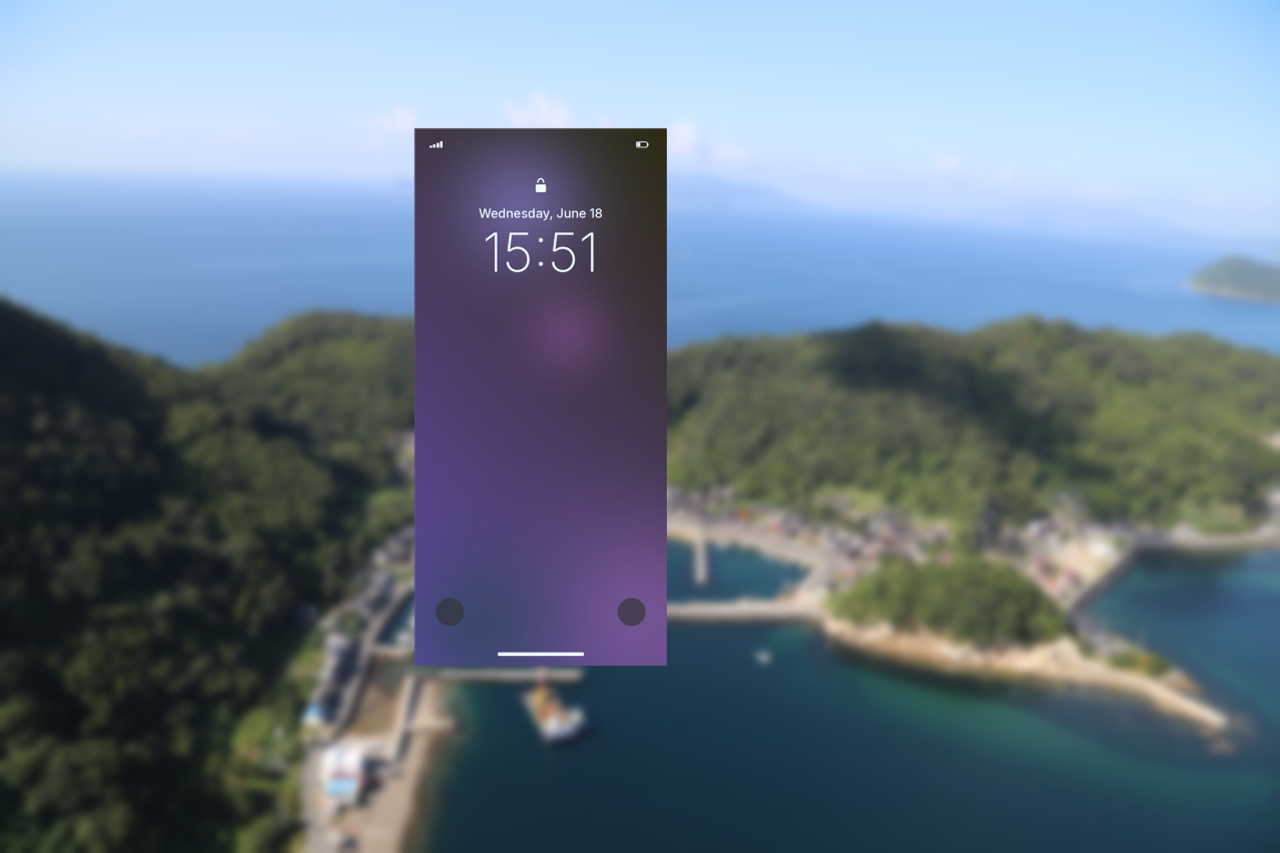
15:51
